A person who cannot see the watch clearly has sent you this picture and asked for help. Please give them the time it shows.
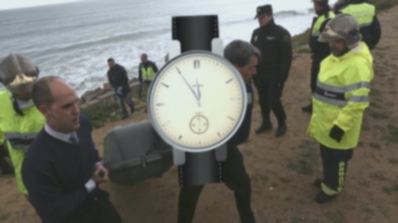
11:55
